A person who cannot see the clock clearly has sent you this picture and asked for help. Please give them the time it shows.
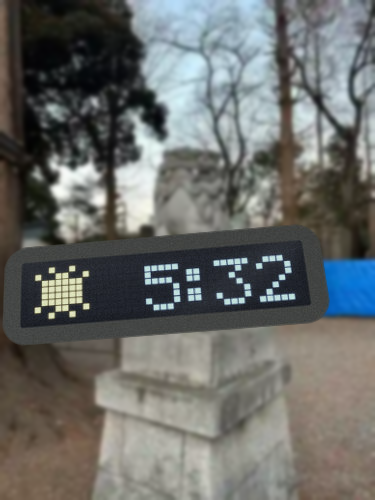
5:32
